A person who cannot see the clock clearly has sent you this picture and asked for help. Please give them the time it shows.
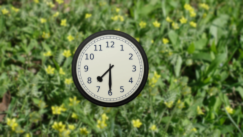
7:30
